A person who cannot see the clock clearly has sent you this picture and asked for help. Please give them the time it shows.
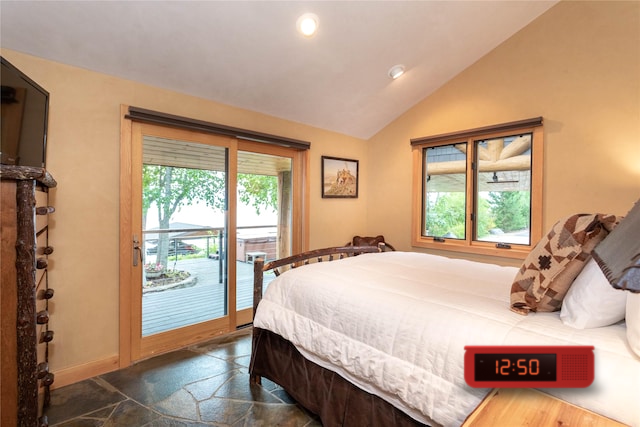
12:50
